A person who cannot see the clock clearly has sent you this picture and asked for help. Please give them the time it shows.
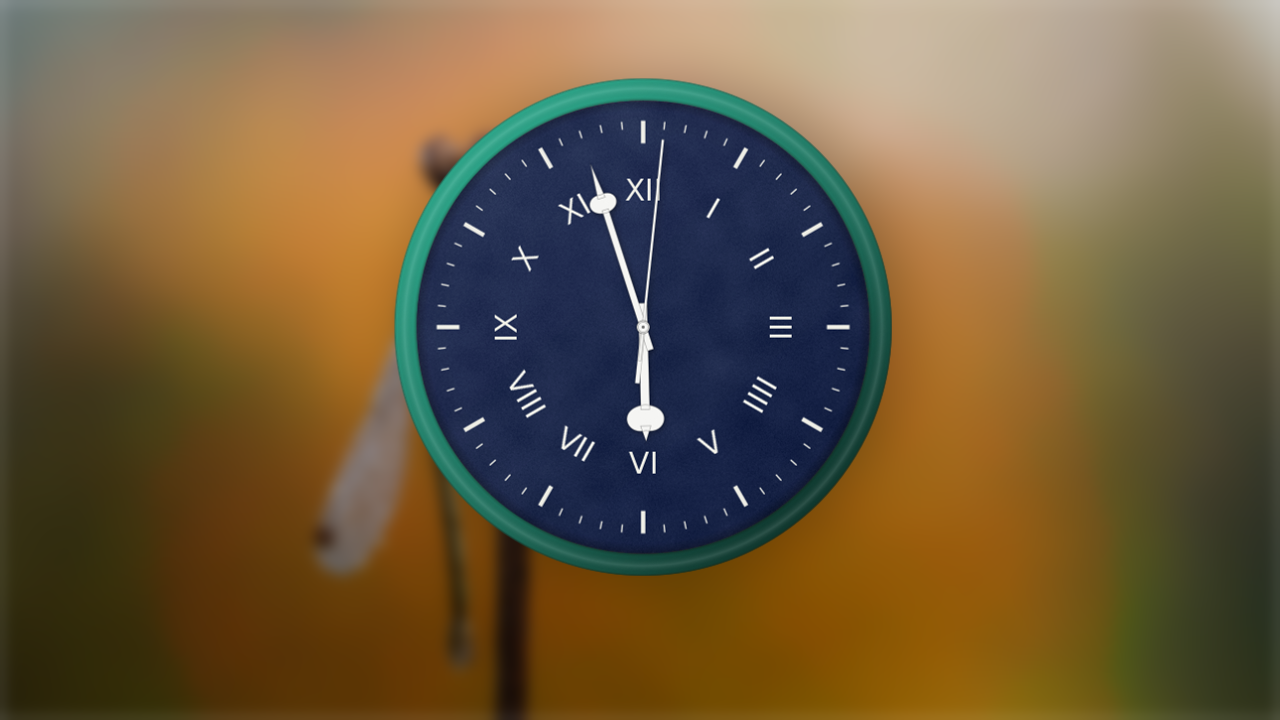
5:57:01
